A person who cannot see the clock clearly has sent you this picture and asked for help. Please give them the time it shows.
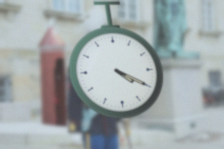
4:20
